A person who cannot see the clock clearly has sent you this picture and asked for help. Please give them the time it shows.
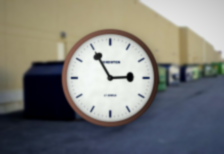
2:55
